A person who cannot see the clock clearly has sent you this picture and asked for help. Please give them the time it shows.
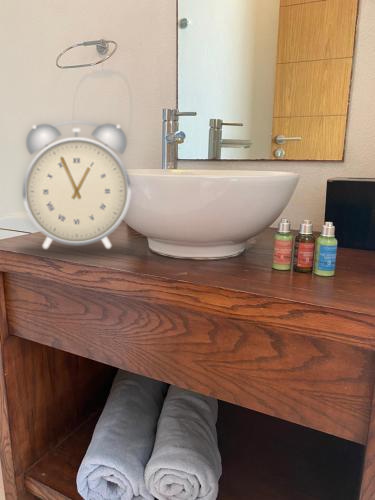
12:56
